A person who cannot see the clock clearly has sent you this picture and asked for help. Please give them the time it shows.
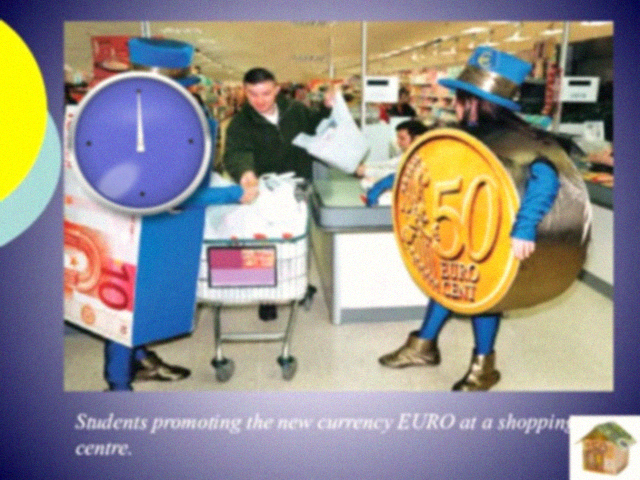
12:00
